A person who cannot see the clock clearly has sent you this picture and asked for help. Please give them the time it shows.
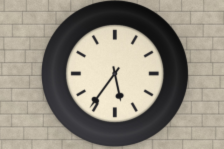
5:36
